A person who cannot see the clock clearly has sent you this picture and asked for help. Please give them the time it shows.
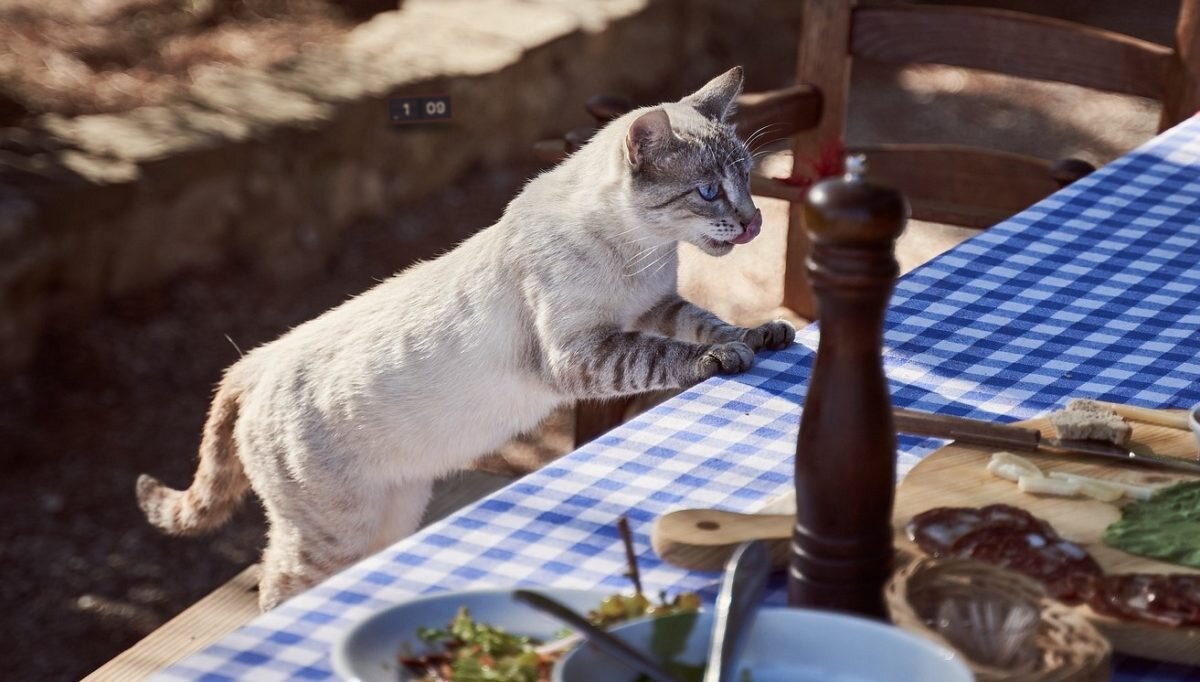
1:09
